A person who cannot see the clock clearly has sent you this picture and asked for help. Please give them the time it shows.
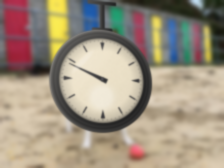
9:49
